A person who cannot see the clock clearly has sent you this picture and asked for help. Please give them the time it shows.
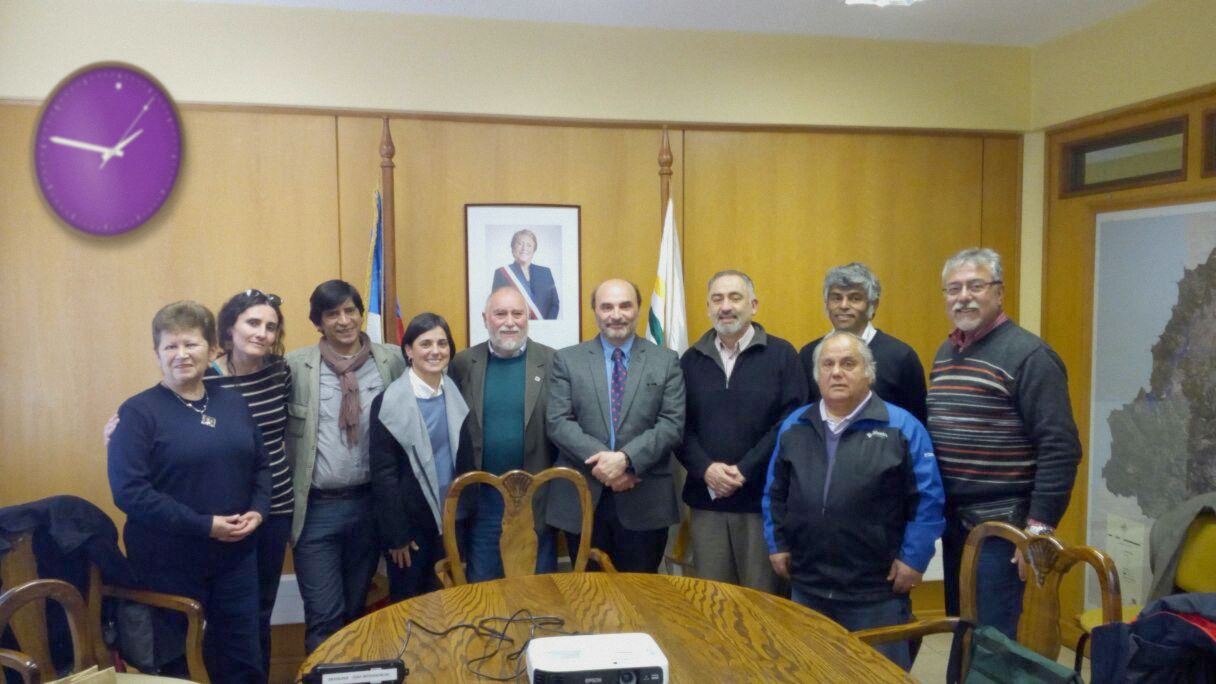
1:46:06
